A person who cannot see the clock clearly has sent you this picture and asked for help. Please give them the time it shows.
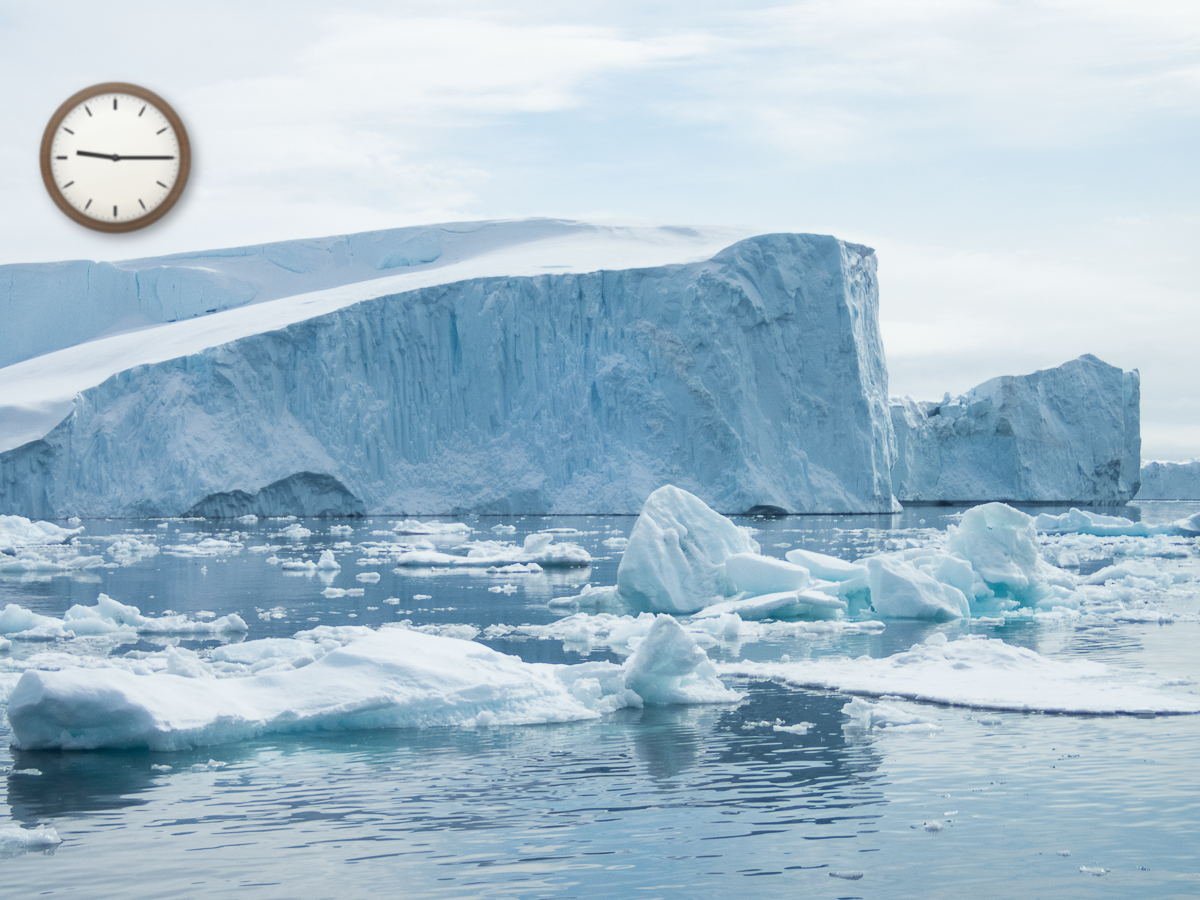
9:15
